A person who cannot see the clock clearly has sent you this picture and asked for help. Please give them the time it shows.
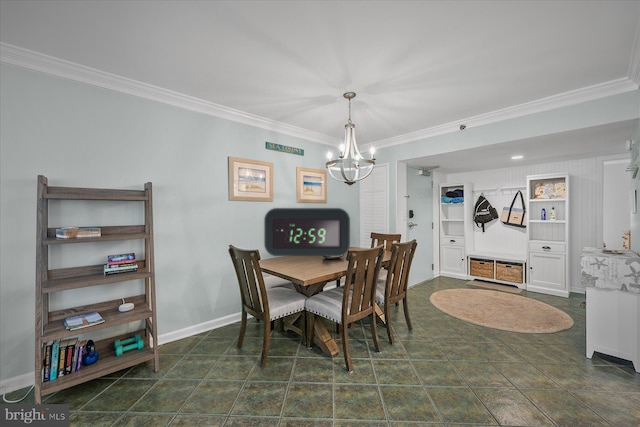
12:59
